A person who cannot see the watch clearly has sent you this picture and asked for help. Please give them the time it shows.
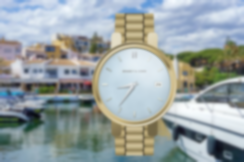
8:36
